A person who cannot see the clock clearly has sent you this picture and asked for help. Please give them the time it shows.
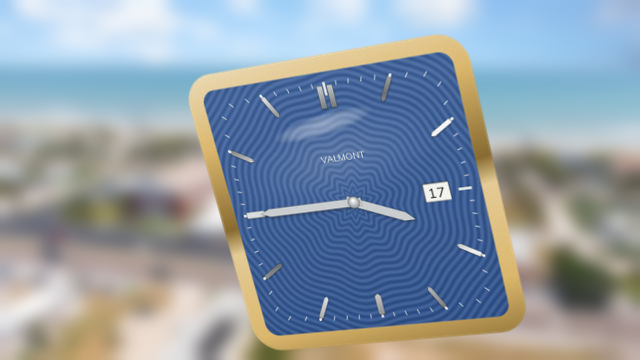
3:45
